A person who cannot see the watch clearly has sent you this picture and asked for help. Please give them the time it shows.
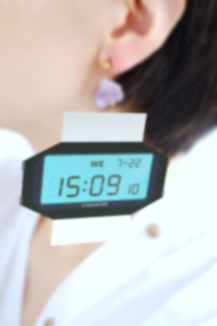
15:09
